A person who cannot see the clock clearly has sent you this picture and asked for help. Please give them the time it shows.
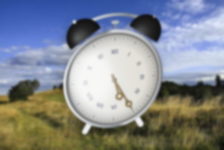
5:25
